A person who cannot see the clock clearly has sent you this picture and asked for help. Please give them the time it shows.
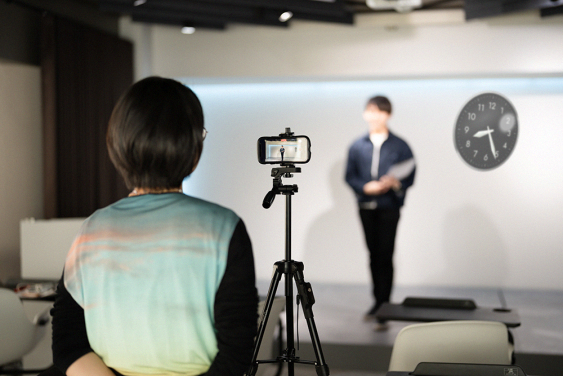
8:26
